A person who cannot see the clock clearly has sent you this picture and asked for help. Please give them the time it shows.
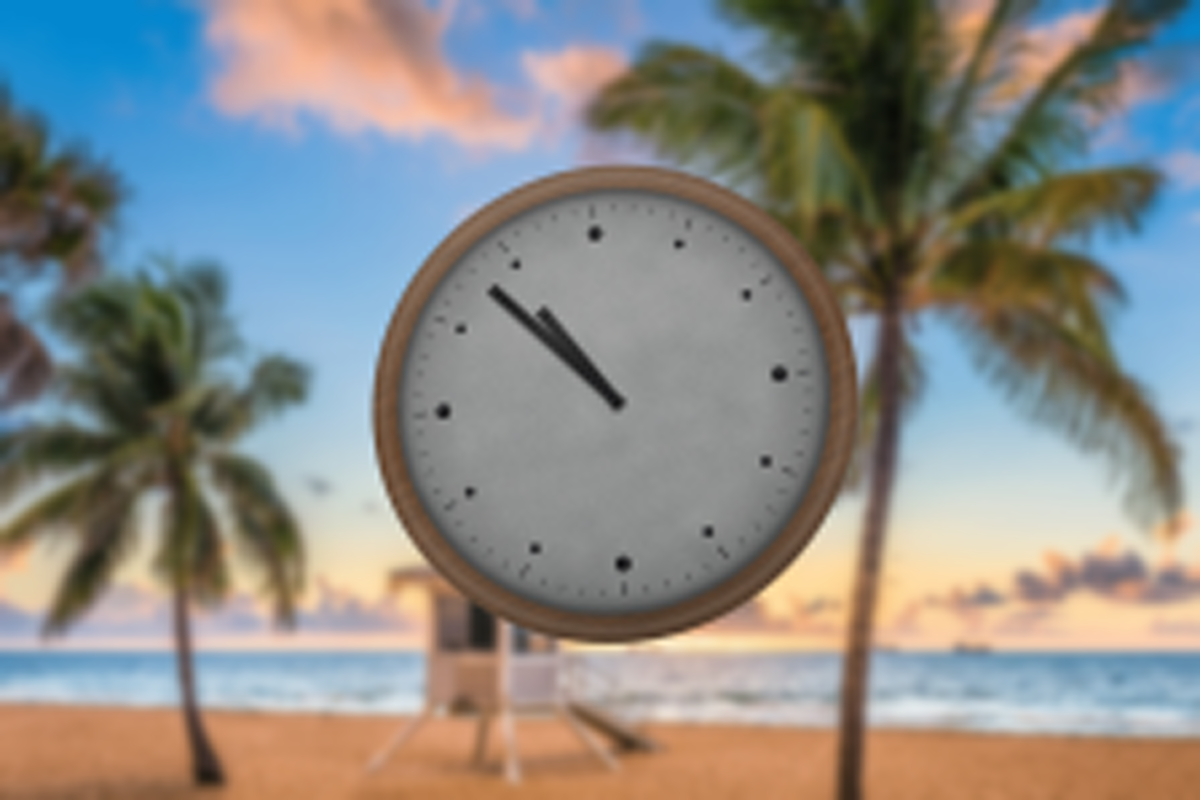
10:53
